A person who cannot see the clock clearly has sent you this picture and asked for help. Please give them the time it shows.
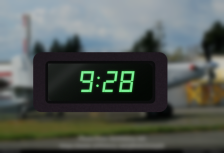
9:28
